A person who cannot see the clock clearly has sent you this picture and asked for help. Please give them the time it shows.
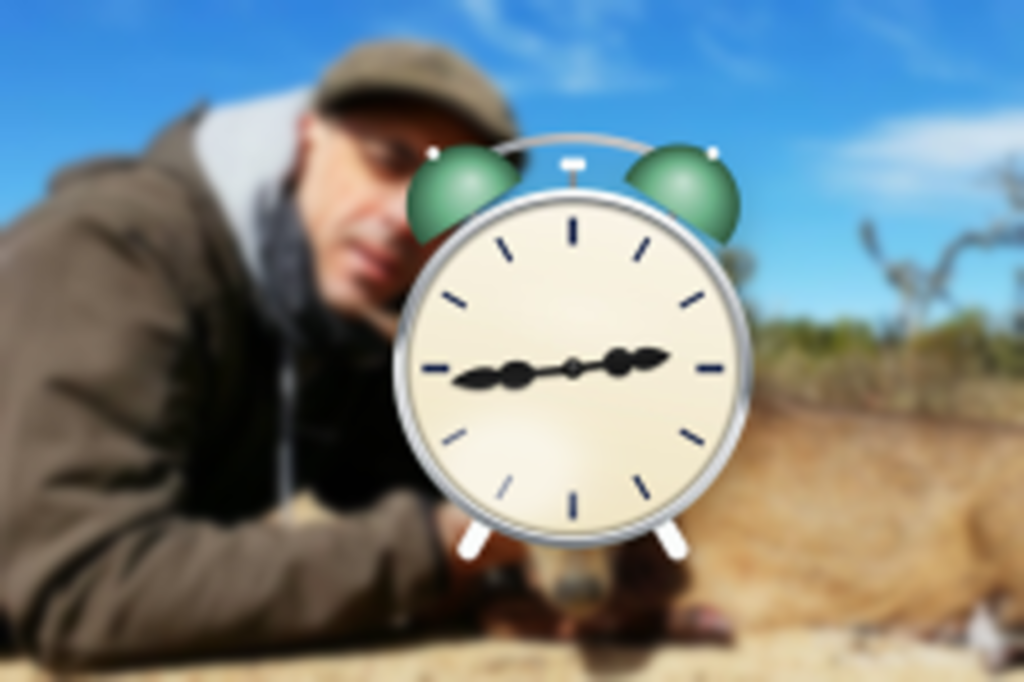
2:44
